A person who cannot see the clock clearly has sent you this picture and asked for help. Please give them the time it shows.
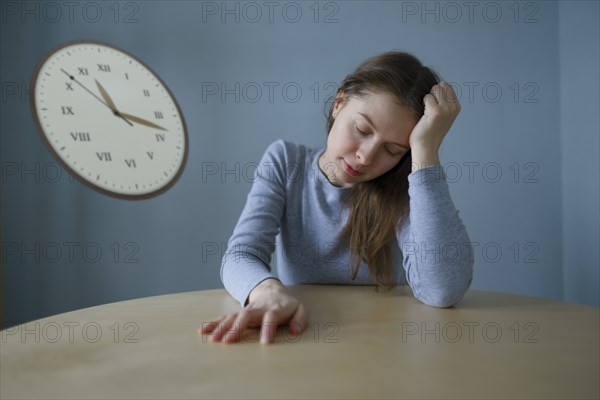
11:17:52
